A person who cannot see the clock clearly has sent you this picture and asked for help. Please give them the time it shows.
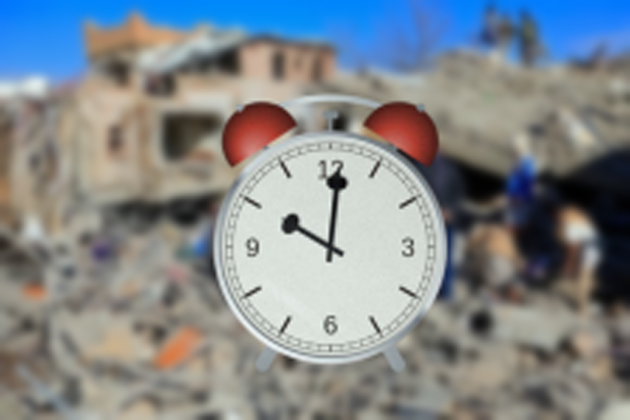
10:01
